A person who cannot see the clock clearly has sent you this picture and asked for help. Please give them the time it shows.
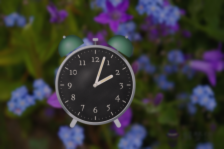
2:03
